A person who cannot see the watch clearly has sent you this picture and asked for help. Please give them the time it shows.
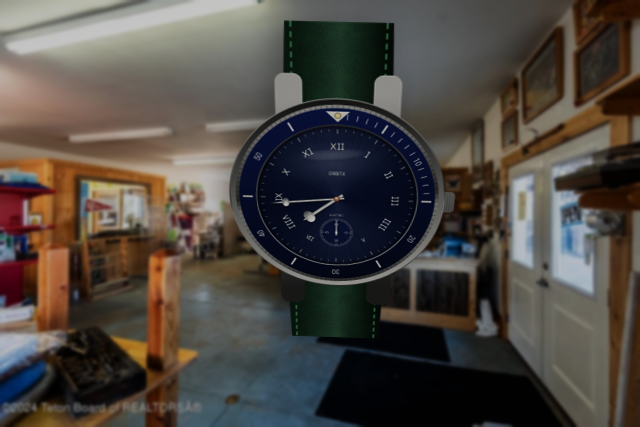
7:44
